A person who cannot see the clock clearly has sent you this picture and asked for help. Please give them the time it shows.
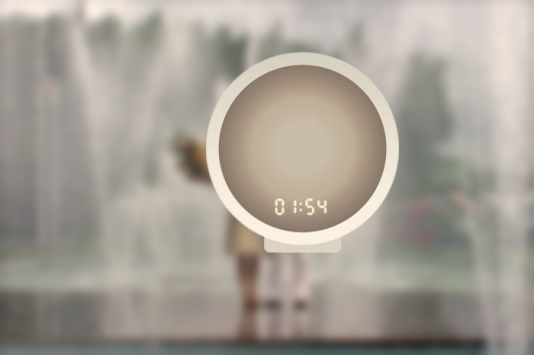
1:54
